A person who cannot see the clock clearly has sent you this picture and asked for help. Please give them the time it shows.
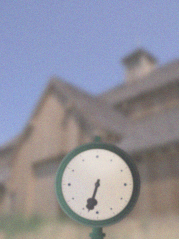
6:33
